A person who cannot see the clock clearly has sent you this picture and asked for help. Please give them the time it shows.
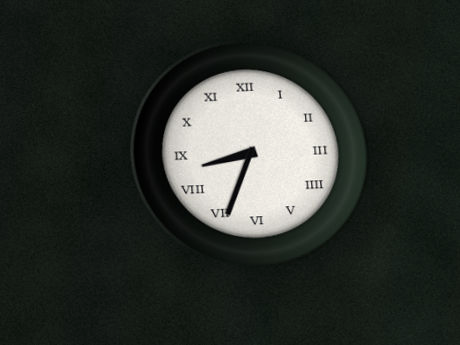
8:34
